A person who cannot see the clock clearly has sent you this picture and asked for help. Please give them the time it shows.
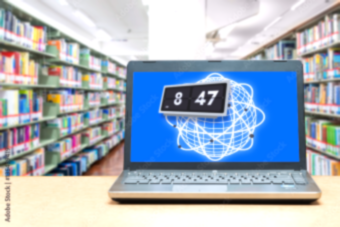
8:47
